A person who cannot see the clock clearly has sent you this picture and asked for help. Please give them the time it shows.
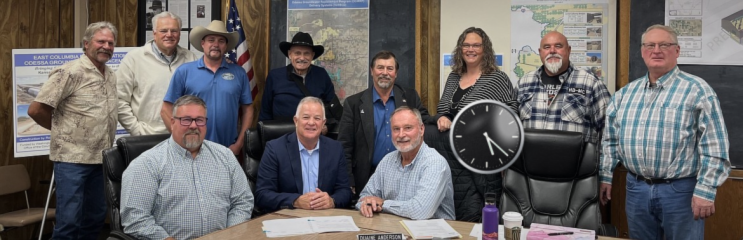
5:22
